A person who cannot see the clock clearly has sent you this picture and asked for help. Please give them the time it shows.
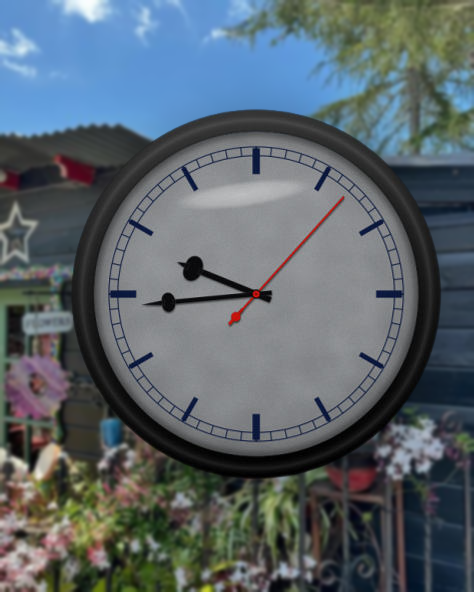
9:44:07
